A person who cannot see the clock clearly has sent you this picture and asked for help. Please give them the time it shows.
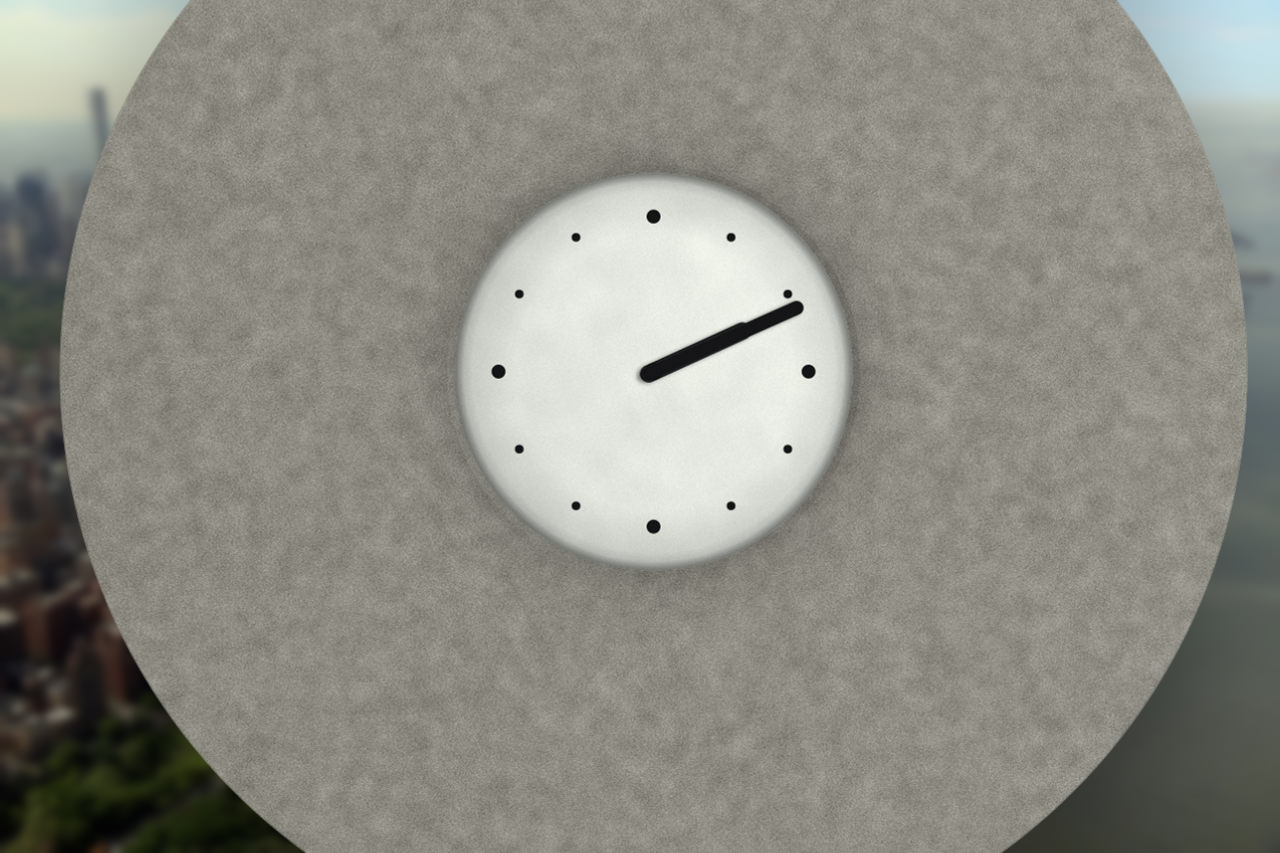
2:11
